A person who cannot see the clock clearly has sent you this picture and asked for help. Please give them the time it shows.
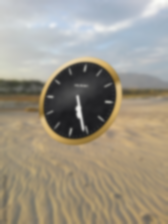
5:26
